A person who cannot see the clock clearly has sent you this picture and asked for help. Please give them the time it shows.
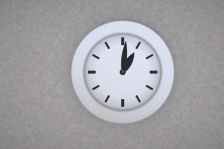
1:01
